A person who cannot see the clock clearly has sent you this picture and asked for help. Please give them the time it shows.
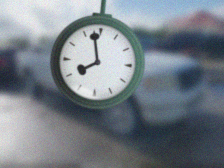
7:58
